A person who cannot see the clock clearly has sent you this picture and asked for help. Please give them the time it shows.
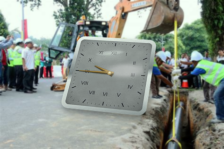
9:45
